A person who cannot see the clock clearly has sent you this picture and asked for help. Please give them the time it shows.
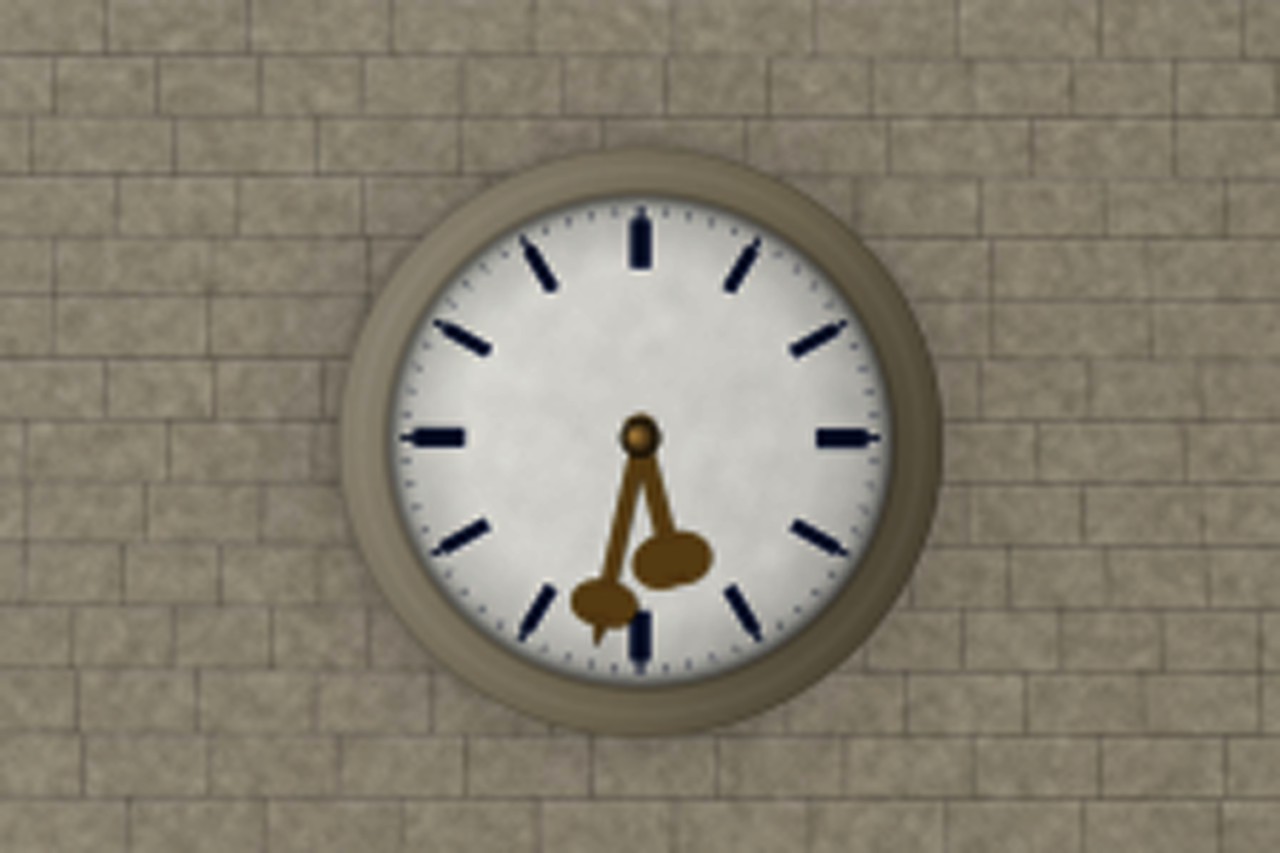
5:32
